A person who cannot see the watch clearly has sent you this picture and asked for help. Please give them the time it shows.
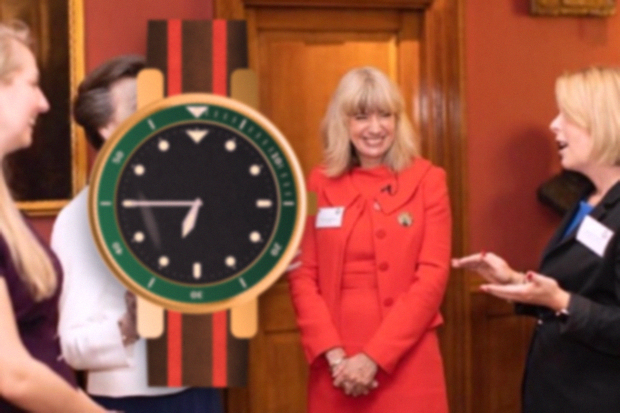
6:45
